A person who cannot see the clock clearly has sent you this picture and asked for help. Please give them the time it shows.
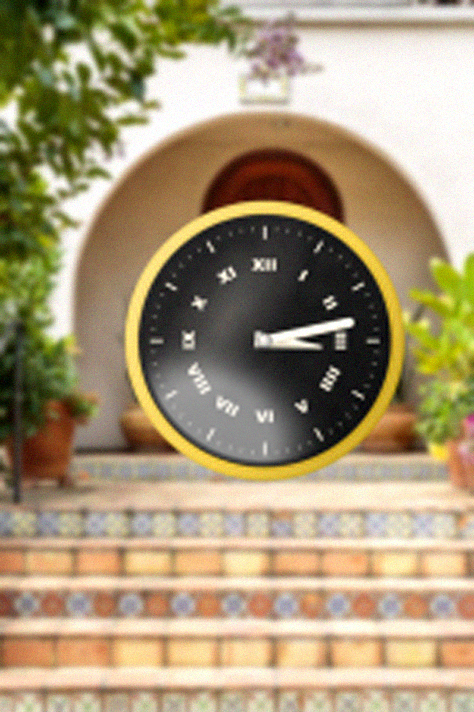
3:13
